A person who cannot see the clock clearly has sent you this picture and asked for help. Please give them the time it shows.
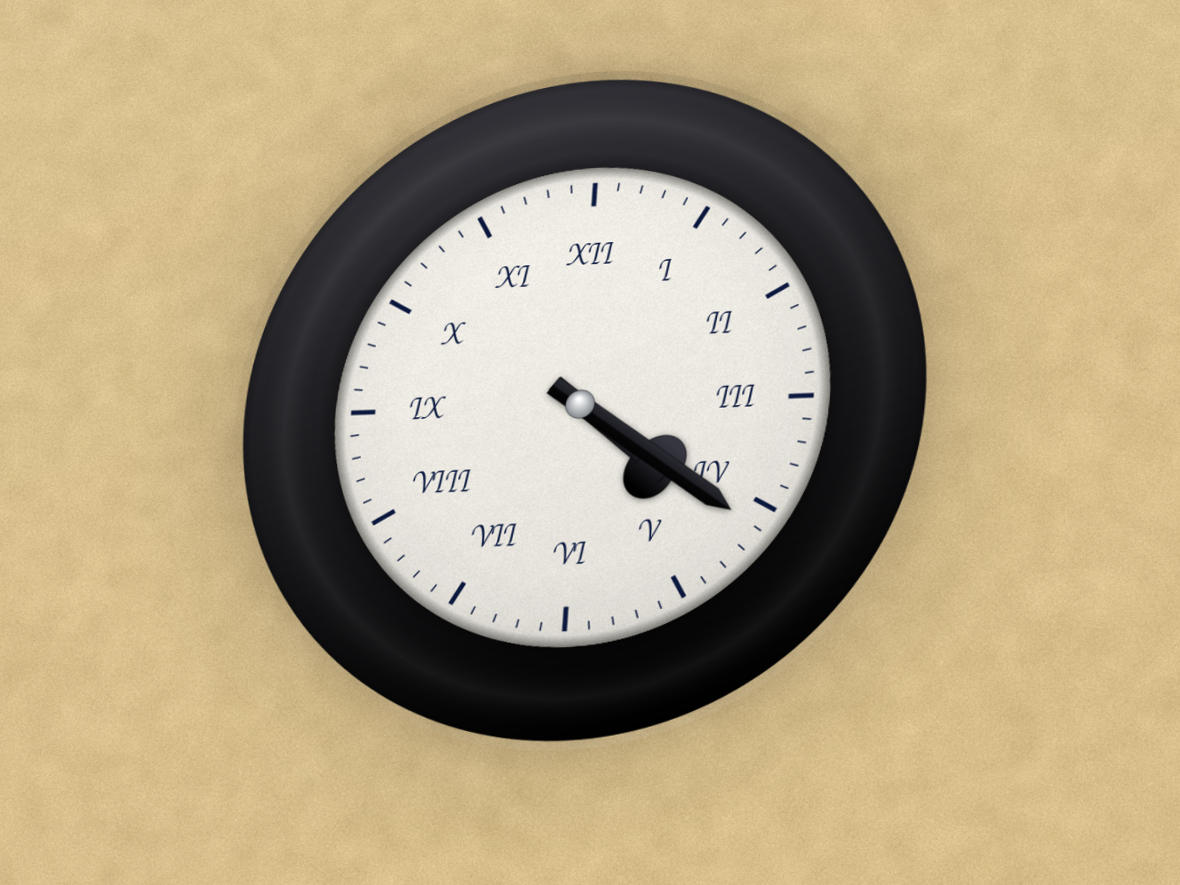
4:21
